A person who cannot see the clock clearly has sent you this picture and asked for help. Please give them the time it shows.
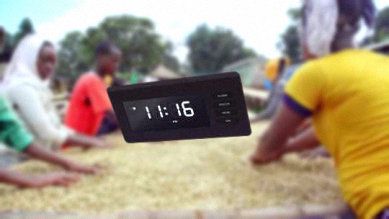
11:16
